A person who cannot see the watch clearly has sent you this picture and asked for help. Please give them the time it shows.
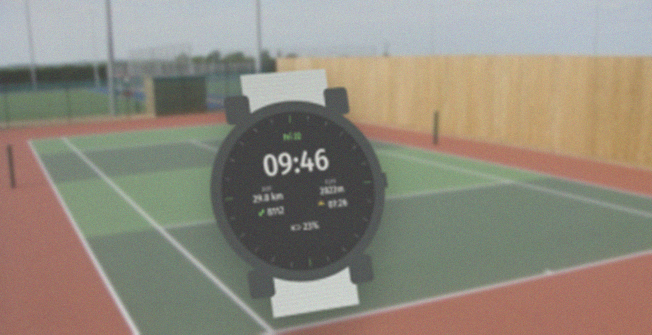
9:46
